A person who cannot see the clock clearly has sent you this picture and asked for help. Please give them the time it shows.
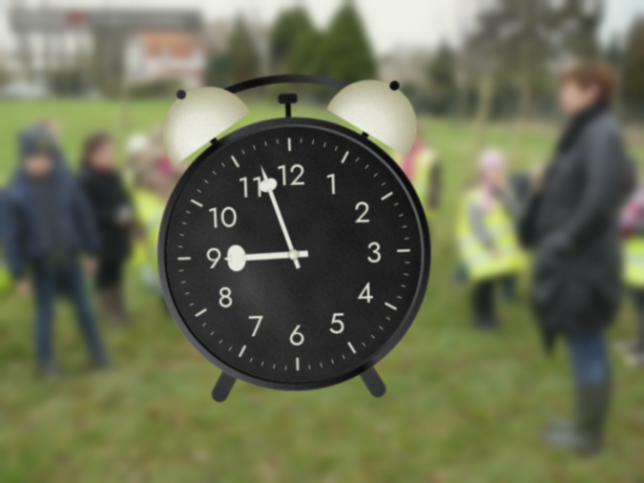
8:57
